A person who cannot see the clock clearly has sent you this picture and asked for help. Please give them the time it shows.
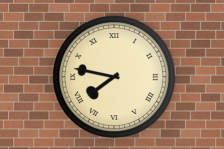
7:47
